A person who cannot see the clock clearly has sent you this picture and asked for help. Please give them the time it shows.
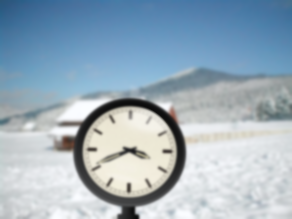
3:41
